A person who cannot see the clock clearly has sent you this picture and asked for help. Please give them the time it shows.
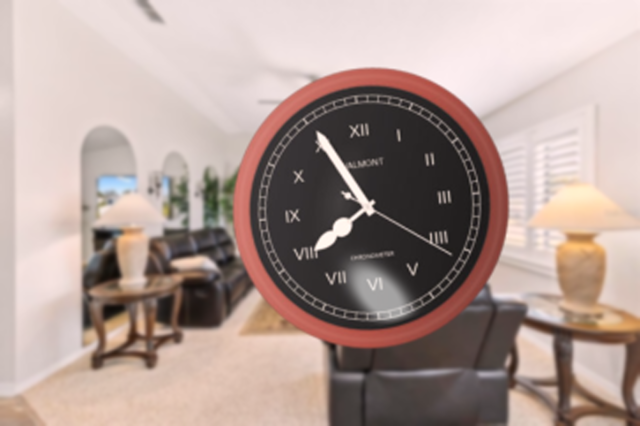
7:55:21
